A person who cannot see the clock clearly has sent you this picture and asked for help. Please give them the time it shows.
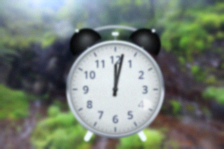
12:02
